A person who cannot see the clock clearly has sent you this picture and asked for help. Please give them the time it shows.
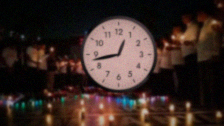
12:43
